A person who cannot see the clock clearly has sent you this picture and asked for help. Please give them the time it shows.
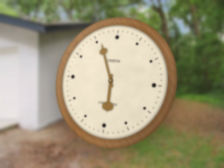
5:56
